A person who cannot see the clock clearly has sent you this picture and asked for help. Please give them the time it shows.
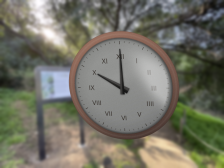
10:00
